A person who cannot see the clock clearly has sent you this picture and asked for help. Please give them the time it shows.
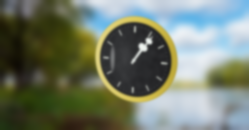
1:06
